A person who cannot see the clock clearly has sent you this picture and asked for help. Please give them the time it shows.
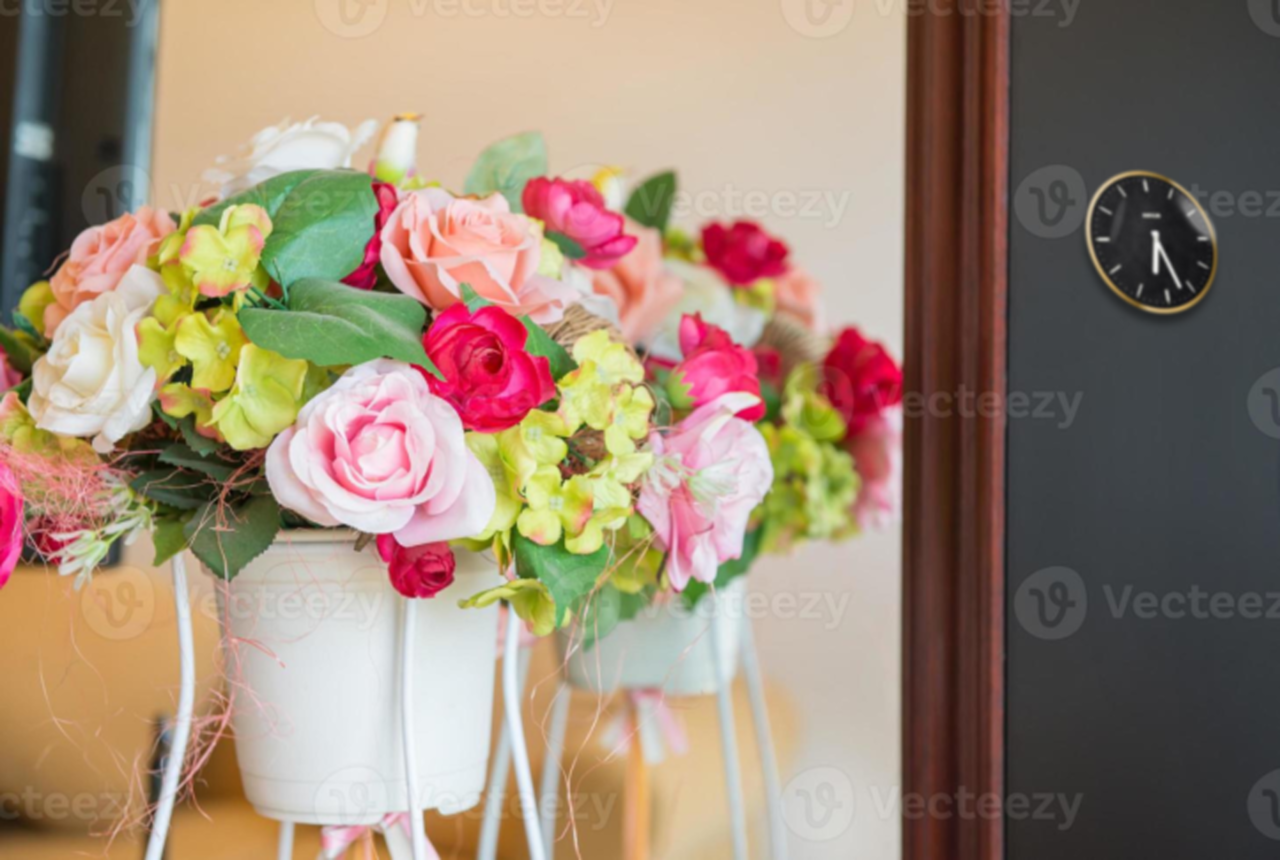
6:27
